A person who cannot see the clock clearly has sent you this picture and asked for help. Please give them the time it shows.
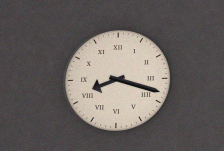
8:18
